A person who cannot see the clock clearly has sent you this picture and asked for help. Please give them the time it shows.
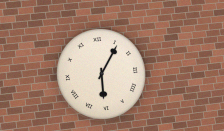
6:06
